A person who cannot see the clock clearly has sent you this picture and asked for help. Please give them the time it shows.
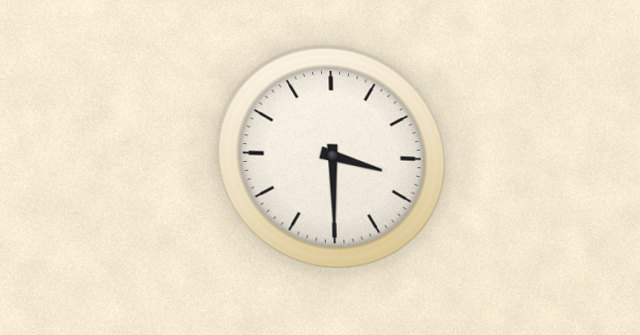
3:30
